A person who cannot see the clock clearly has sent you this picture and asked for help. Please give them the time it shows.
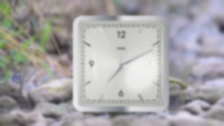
7:11
